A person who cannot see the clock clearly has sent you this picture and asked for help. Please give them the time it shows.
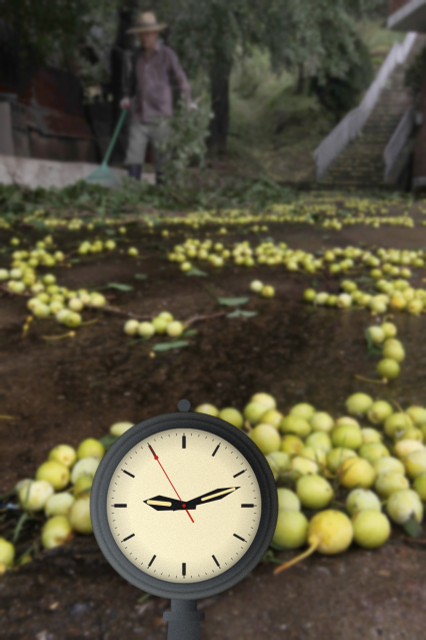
9:11:55
